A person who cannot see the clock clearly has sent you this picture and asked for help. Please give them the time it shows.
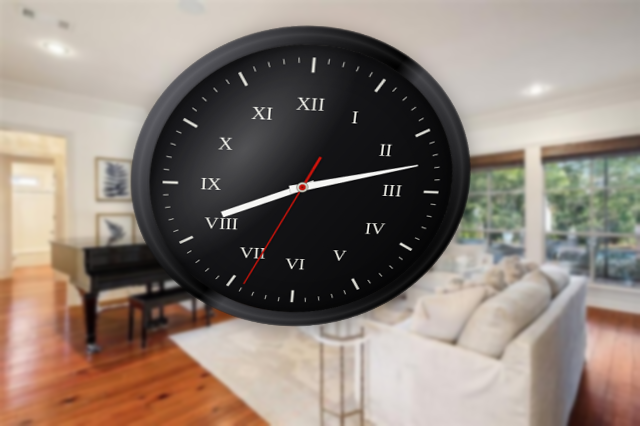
8:12:34
